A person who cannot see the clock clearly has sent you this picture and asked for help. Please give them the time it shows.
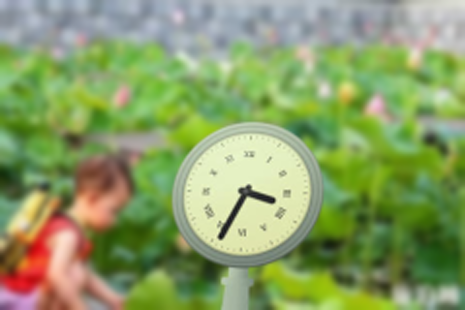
3:34
